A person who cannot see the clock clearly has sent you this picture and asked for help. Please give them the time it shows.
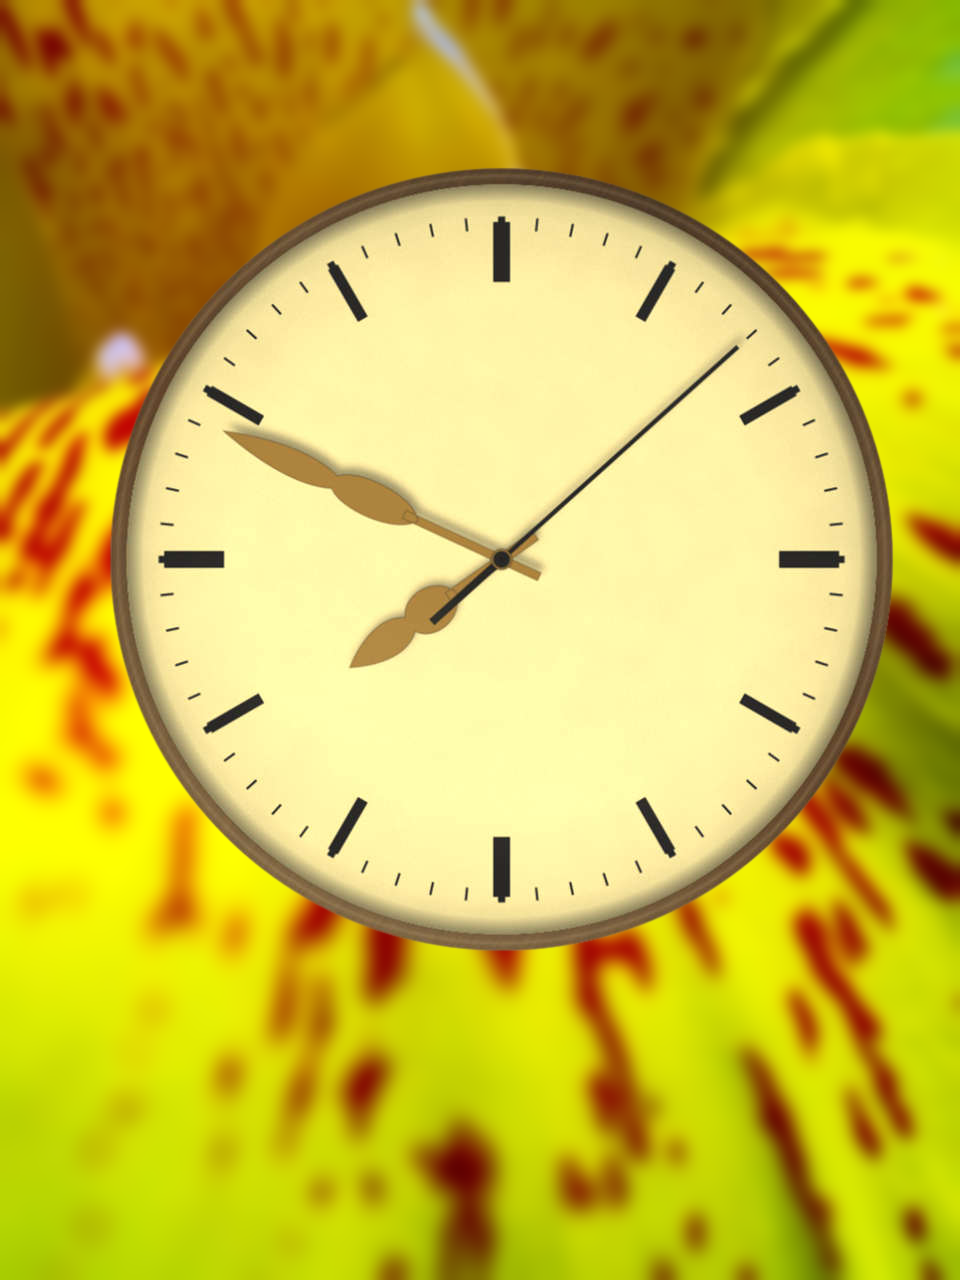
7:49:08
